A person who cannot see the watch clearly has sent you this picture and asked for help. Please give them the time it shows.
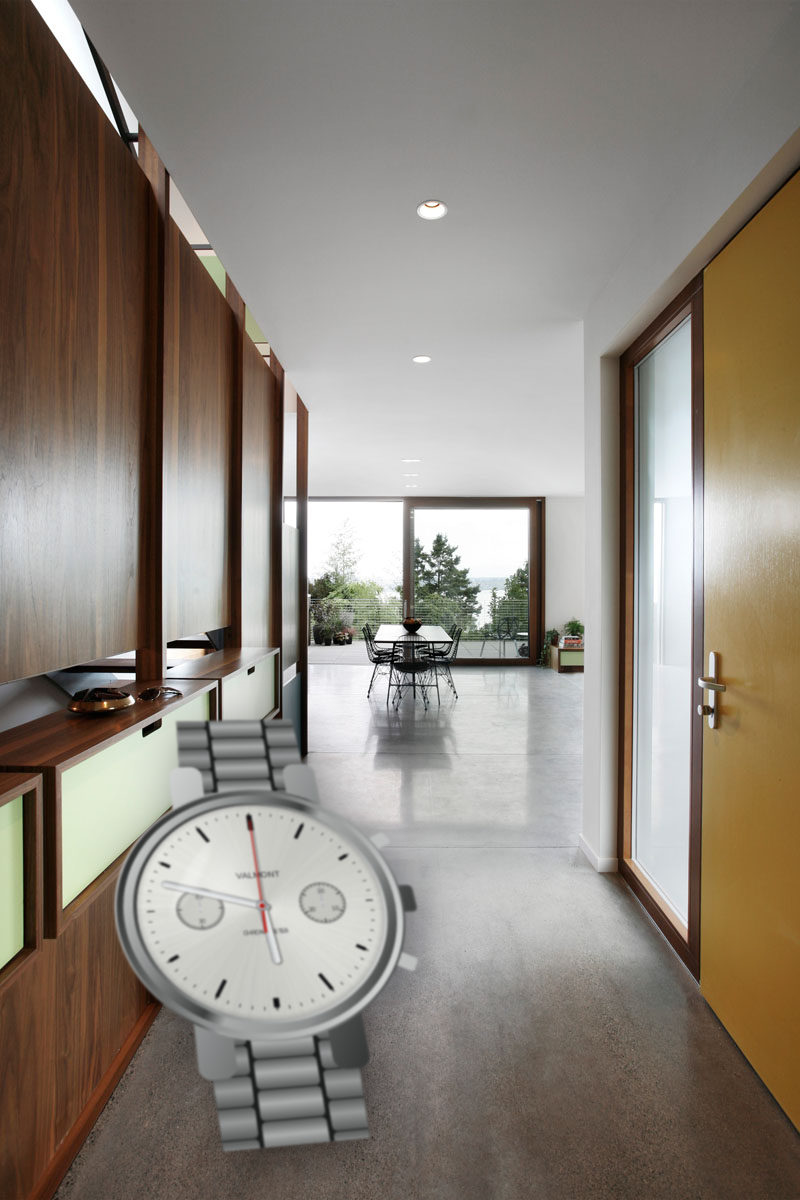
5:48
